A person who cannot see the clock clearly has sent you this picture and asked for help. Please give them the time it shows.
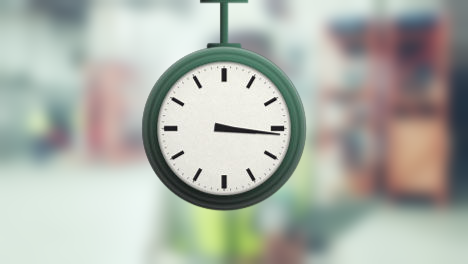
3:16
